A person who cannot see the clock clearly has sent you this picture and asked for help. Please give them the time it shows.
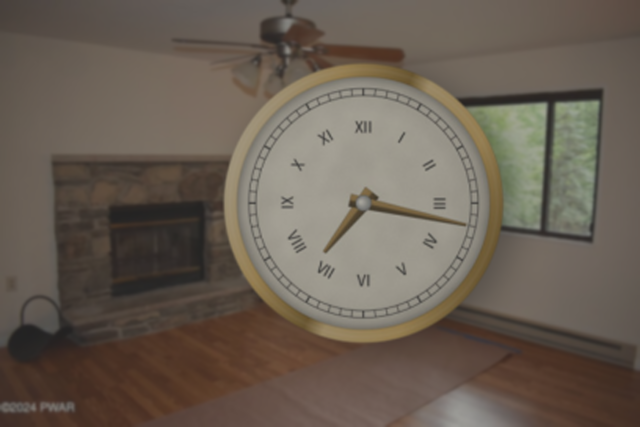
7:17
